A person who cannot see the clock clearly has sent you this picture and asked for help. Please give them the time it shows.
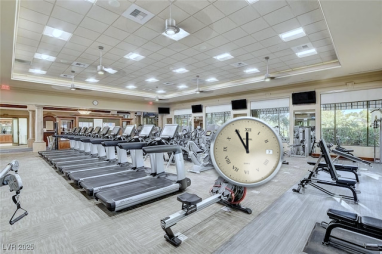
11:55
